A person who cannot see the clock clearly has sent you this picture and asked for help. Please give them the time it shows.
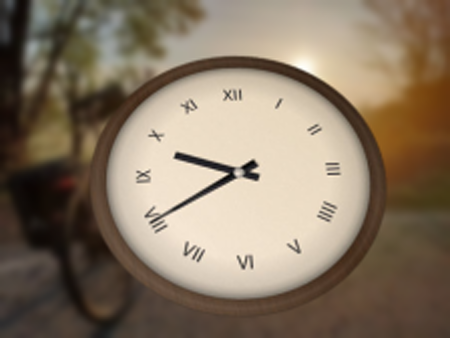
9:40
